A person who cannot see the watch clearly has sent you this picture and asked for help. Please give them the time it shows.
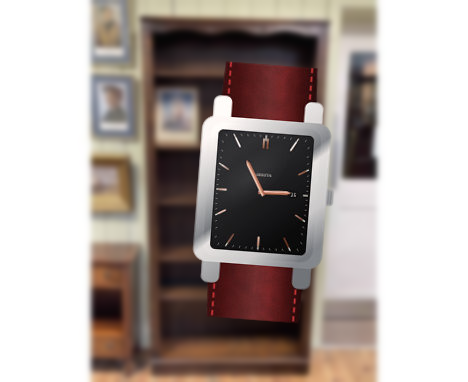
2:55
